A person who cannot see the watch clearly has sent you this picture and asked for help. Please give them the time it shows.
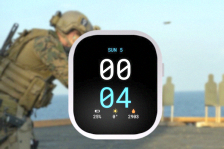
0:04
